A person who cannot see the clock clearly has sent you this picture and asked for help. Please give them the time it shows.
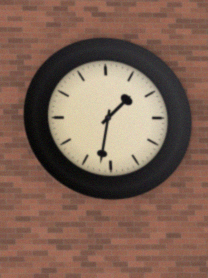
1:32
